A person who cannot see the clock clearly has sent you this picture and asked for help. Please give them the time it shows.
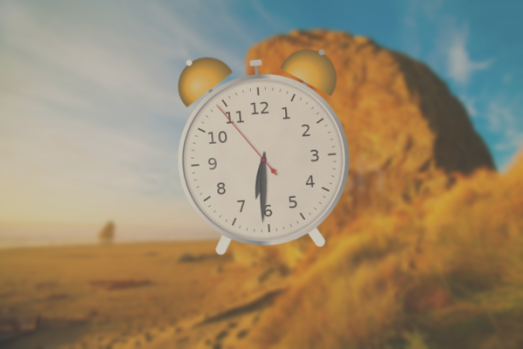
6:30:54
